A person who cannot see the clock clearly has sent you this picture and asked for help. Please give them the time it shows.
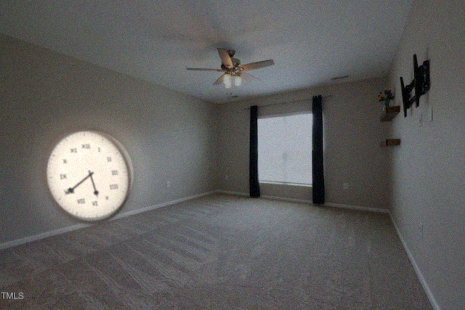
5:40
